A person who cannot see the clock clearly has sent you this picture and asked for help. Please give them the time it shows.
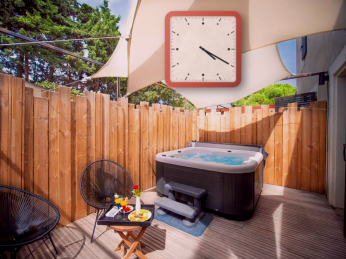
4:20
